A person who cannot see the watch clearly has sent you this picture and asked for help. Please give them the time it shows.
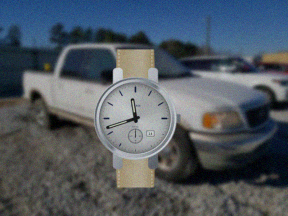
11:42
